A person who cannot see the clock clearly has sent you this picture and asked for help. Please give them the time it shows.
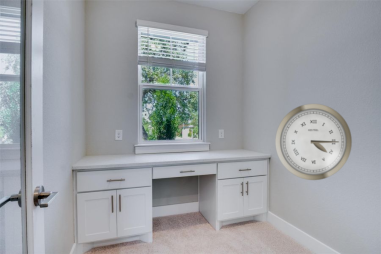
4:15
